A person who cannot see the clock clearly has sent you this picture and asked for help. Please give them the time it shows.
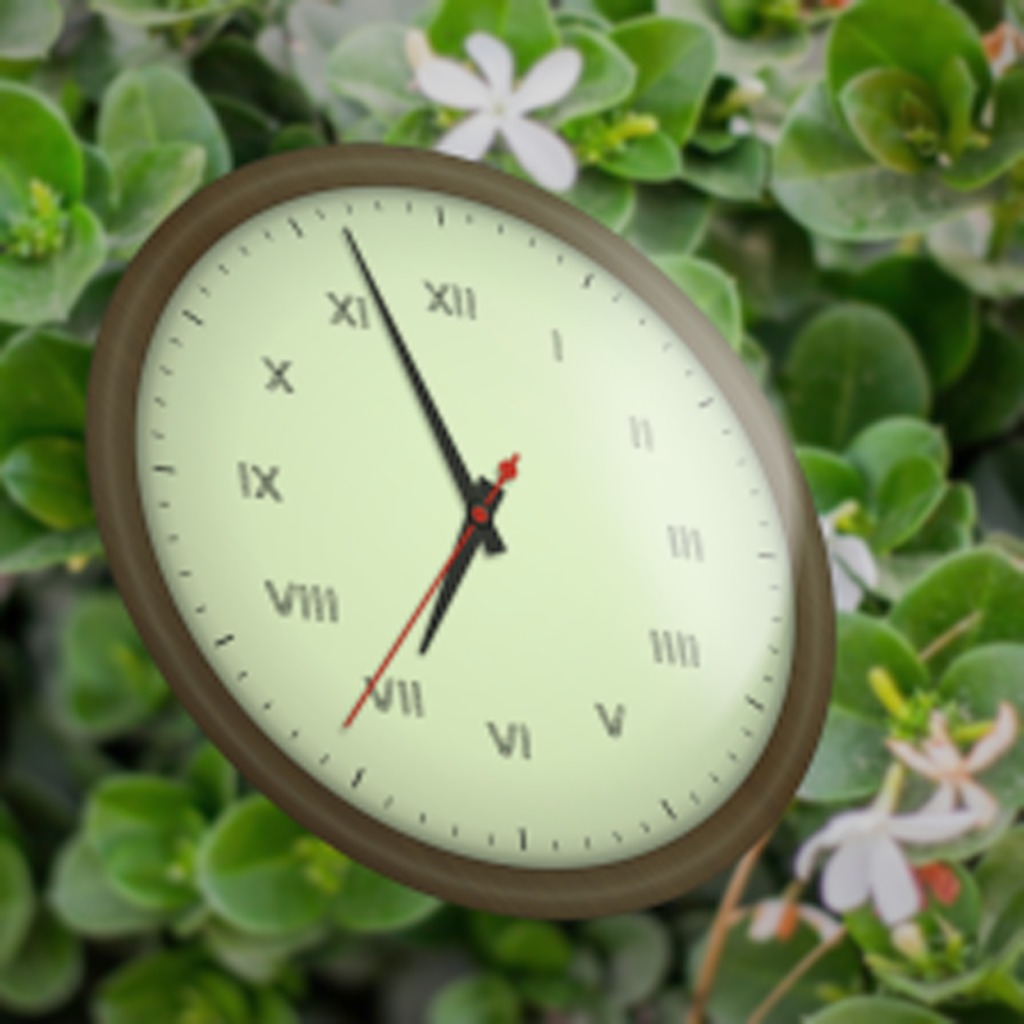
6:56:36
